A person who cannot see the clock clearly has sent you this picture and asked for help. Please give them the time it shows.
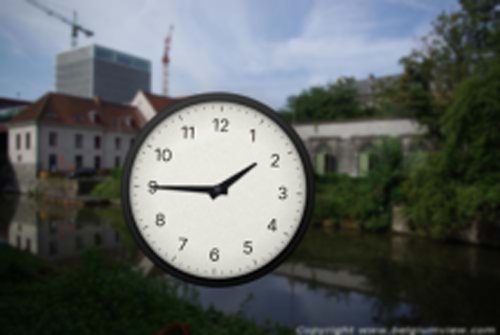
1:45
